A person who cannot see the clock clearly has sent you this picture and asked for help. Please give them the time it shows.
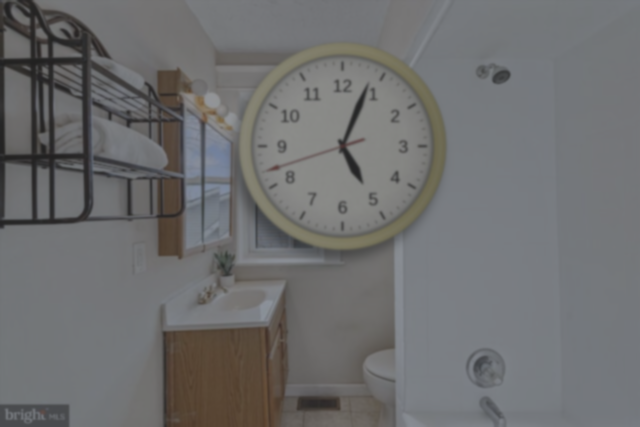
5:03:42
